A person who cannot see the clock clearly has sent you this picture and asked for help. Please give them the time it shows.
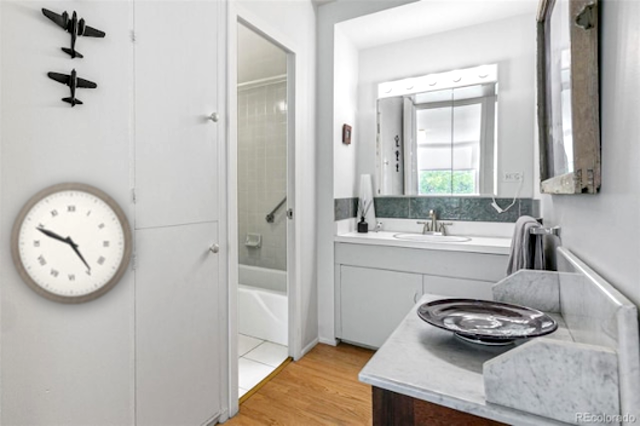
4:49
